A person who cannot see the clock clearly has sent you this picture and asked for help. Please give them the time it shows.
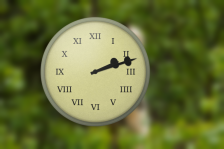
2:12
